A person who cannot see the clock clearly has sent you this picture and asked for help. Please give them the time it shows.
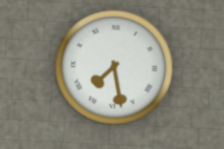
7:28
